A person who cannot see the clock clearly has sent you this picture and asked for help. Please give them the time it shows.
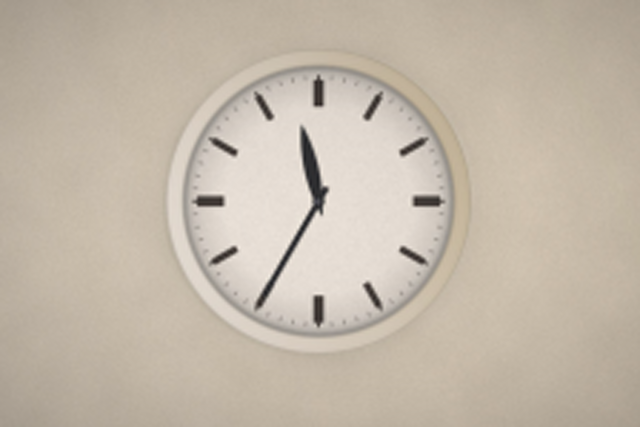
11:35
